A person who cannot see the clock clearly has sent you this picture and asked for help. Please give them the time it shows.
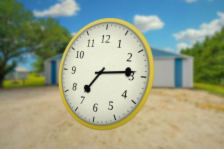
7:14
